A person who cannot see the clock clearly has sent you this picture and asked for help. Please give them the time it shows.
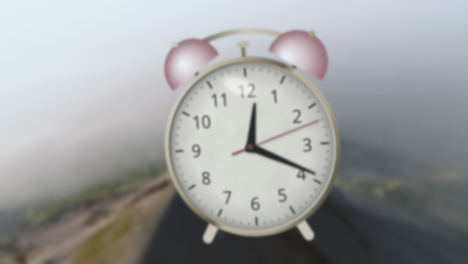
12:19:12
